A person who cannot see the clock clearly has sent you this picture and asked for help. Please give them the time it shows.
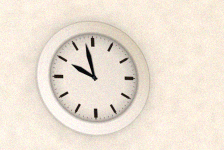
9:58
